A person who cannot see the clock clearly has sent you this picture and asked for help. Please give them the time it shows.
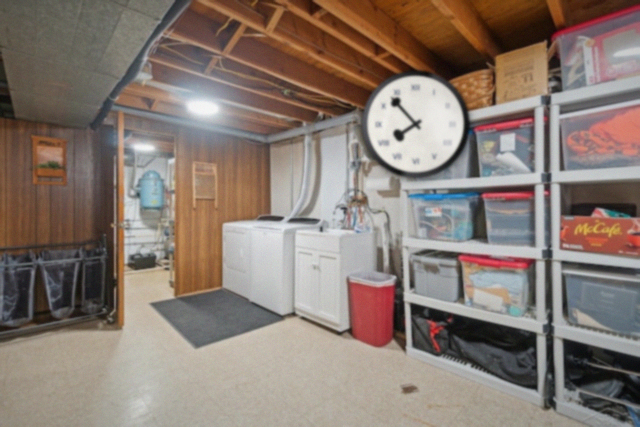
7:53
